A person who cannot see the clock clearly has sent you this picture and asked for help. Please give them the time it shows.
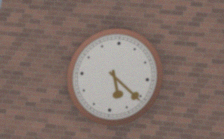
5:21
